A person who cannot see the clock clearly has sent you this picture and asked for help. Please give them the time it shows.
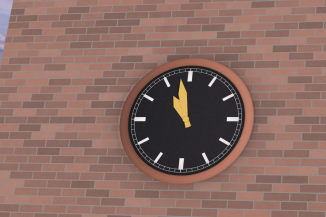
10:58
